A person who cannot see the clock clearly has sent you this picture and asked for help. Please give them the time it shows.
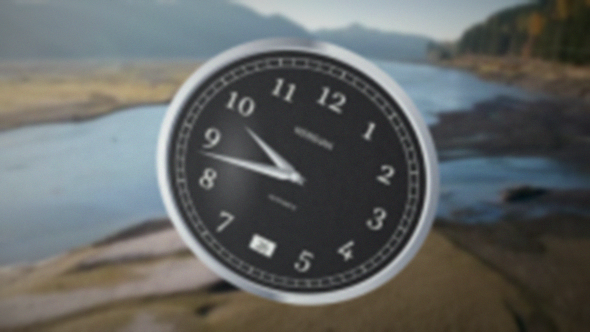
9:43
